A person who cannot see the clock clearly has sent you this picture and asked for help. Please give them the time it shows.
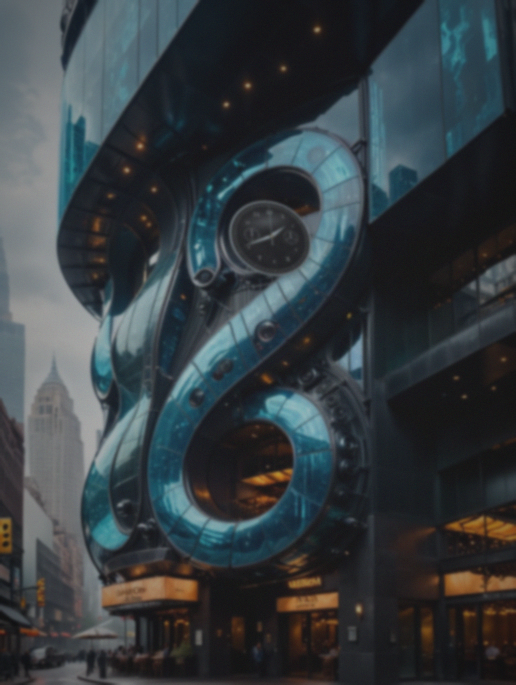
1:41
